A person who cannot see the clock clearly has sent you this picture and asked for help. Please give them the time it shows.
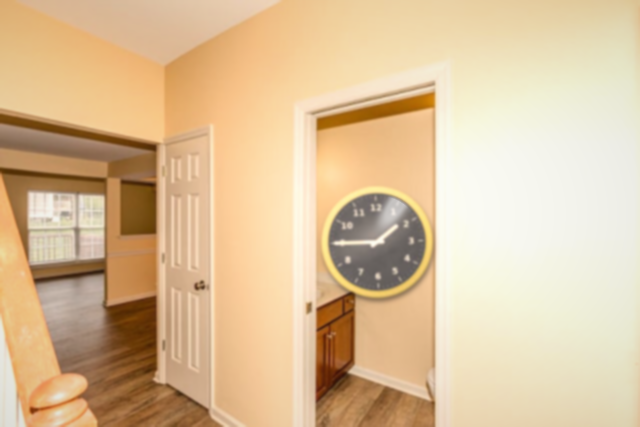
1:45
